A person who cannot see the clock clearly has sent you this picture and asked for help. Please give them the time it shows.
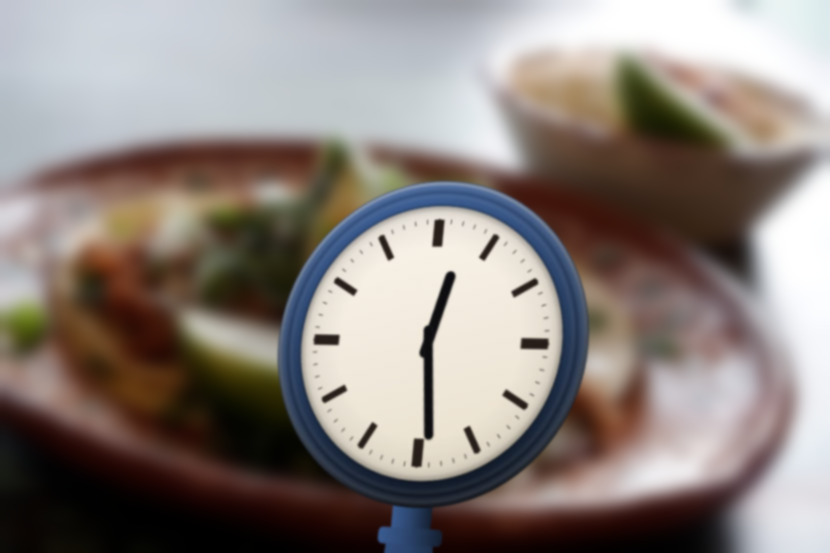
12:29
